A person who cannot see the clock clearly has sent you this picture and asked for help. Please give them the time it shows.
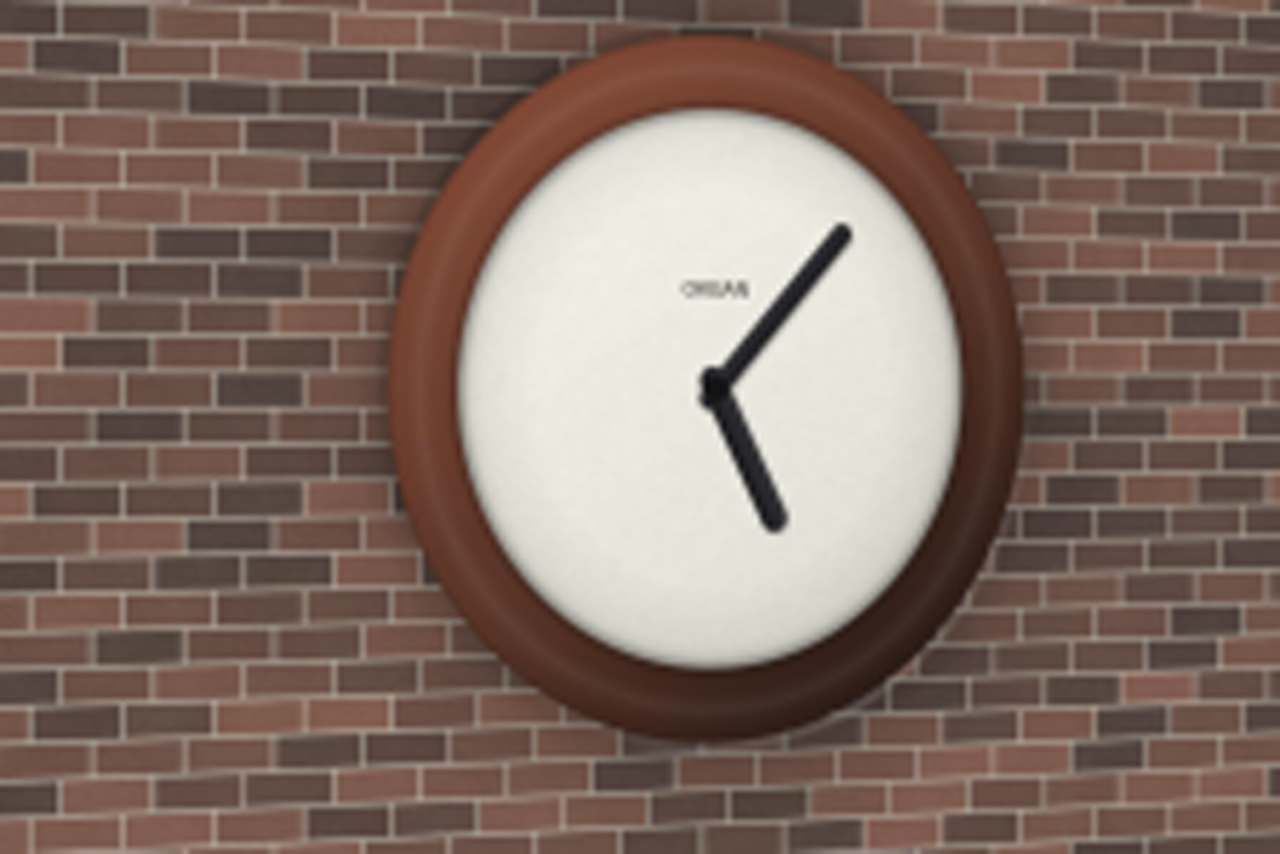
5:07
